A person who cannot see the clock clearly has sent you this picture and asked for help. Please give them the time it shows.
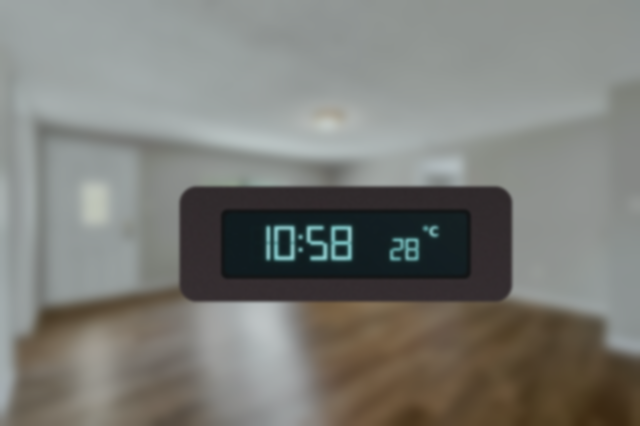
10:58
